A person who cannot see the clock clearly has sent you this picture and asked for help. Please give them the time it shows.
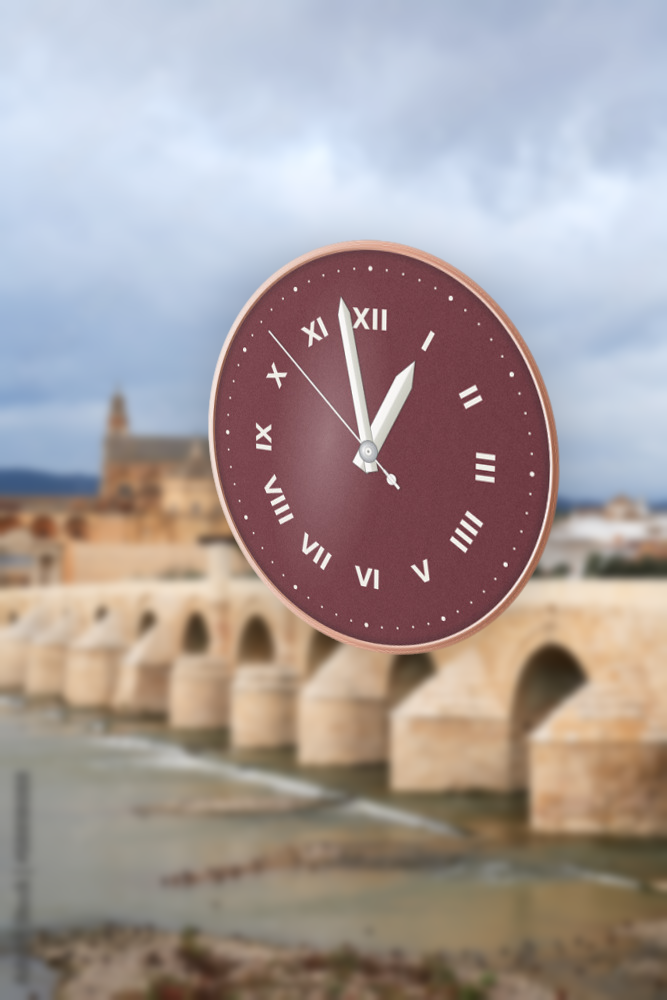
12:57:52
